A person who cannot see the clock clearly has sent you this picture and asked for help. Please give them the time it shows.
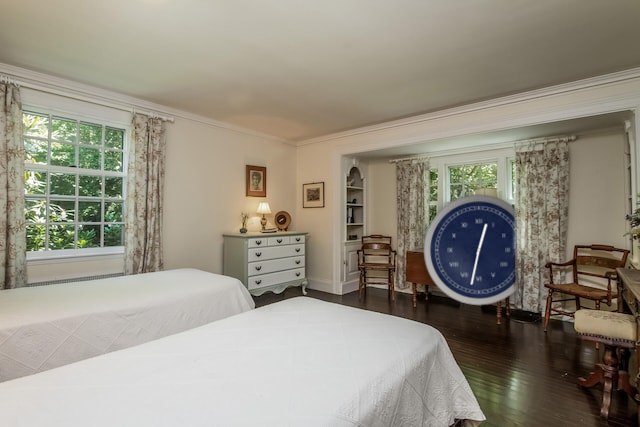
12:32
